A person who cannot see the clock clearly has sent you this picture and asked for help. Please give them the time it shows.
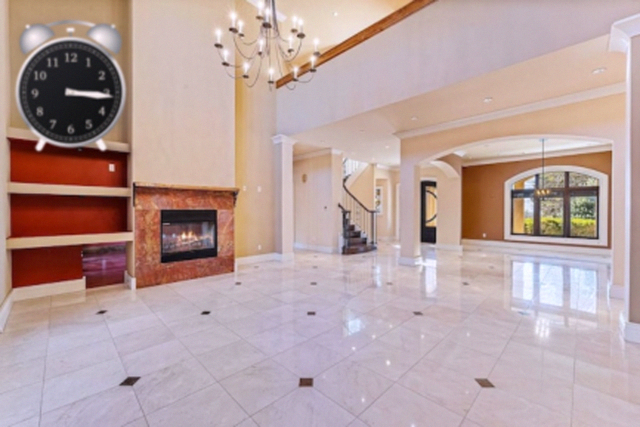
3:16
